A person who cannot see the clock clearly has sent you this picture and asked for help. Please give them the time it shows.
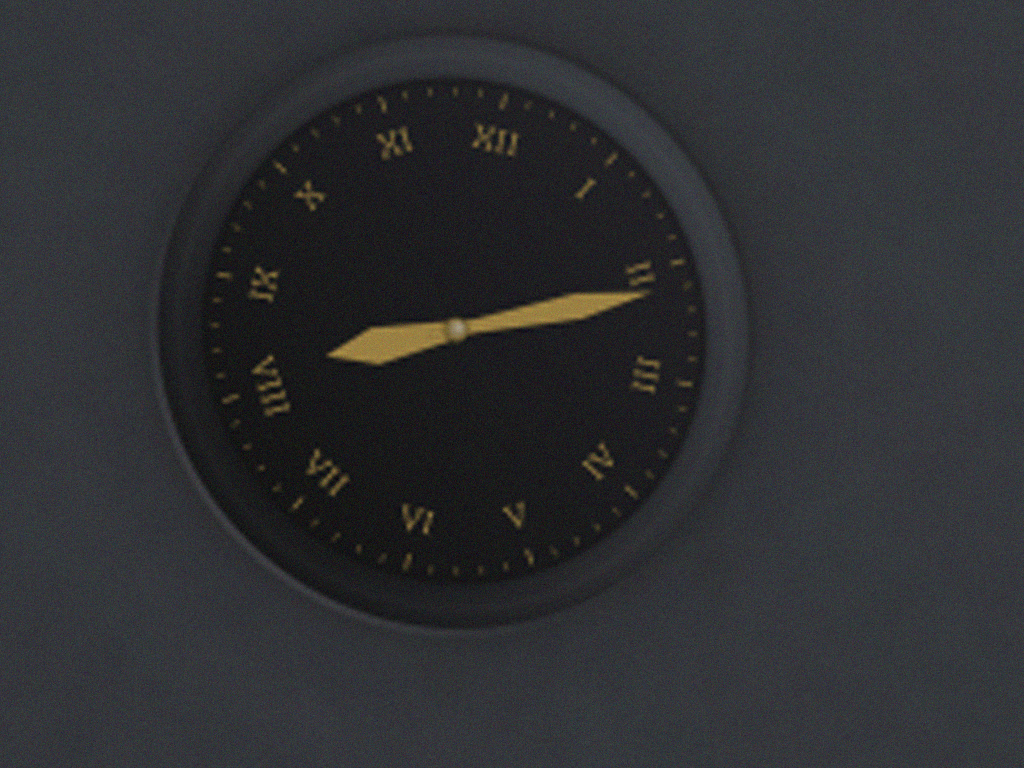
8:11
